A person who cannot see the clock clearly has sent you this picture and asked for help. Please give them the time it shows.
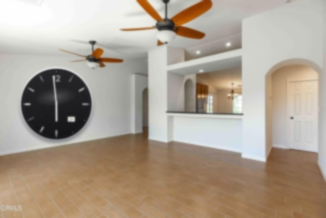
5:59
